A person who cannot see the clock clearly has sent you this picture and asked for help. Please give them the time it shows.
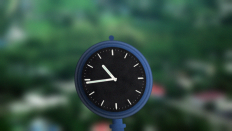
10:44
